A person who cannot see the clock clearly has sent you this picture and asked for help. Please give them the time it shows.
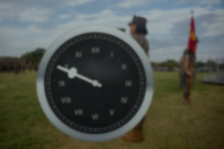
9:49
